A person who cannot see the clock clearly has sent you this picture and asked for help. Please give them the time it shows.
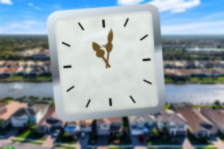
11:02
